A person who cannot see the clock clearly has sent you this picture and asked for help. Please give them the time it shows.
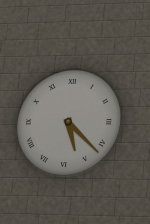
5:22
